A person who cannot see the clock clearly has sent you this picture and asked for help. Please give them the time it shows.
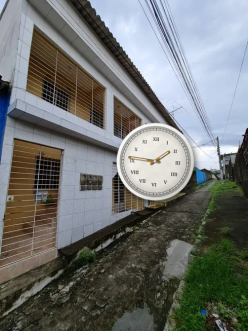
1:46
